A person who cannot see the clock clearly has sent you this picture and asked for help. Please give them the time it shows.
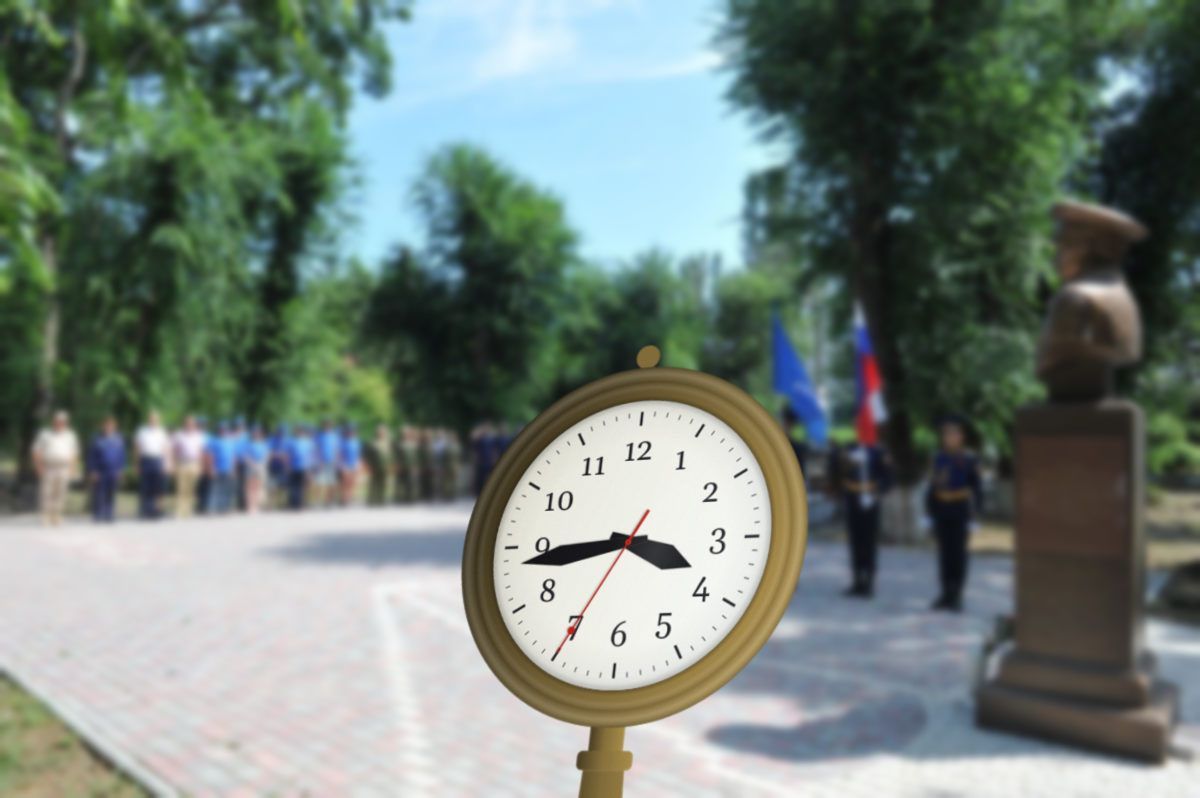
3:43:35
